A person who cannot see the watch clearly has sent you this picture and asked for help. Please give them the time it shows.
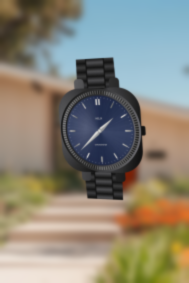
1:38
